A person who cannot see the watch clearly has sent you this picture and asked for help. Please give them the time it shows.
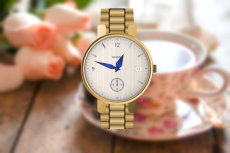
12:48
